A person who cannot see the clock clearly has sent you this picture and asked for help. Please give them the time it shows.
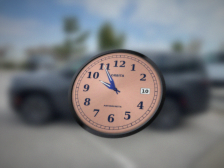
9:55
